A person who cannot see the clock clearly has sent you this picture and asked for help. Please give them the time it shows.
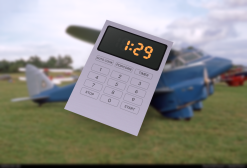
1:29
